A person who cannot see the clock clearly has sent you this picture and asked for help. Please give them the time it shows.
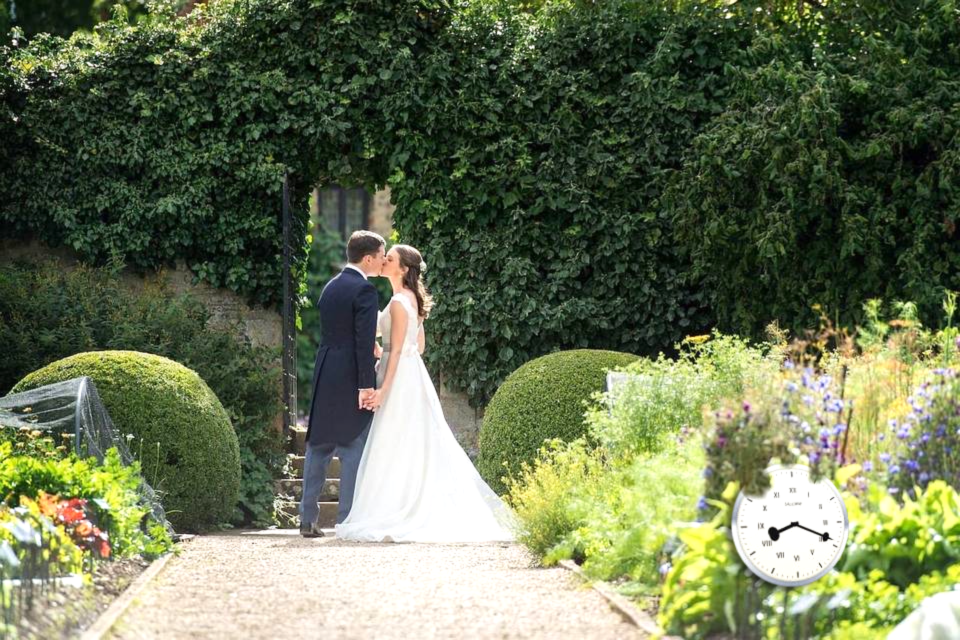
8:19
